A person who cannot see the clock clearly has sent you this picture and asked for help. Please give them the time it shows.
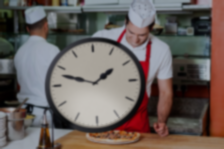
1:48
